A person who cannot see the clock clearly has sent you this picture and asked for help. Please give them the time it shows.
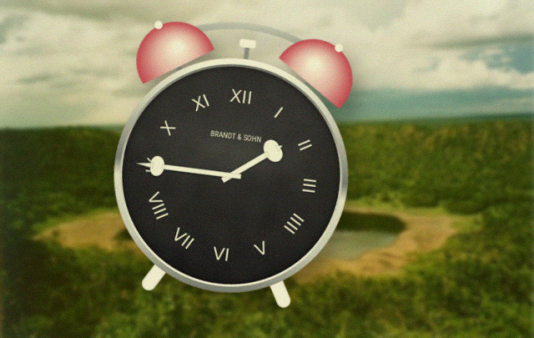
1:45
